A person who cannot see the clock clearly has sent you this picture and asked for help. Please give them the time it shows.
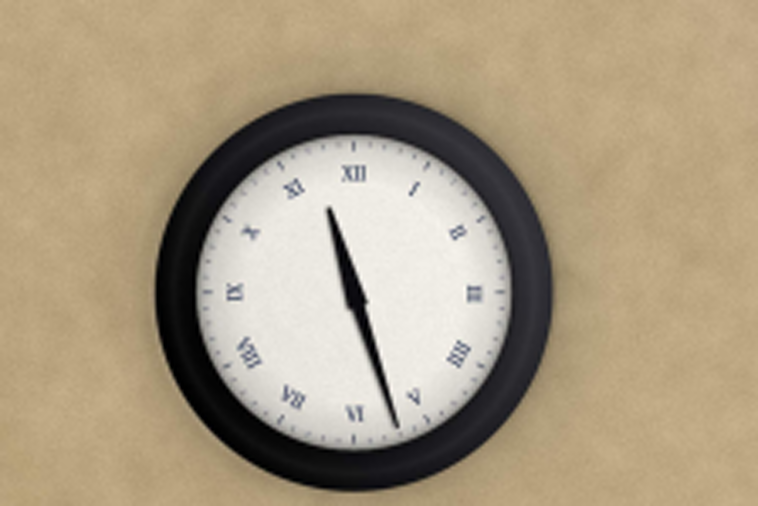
11:27
